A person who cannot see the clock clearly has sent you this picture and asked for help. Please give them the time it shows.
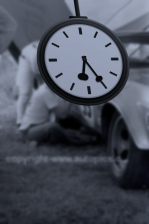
6:25
